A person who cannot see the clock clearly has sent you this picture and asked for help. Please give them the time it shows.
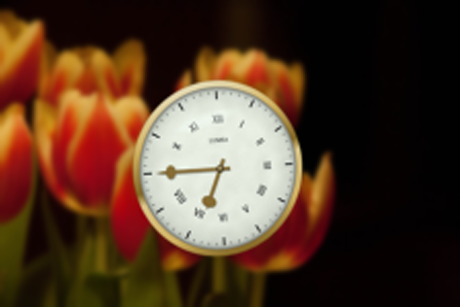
6:45
